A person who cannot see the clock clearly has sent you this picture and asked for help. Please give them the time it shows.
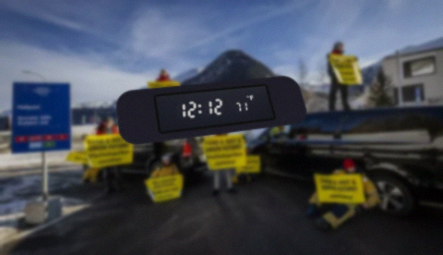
12:12
